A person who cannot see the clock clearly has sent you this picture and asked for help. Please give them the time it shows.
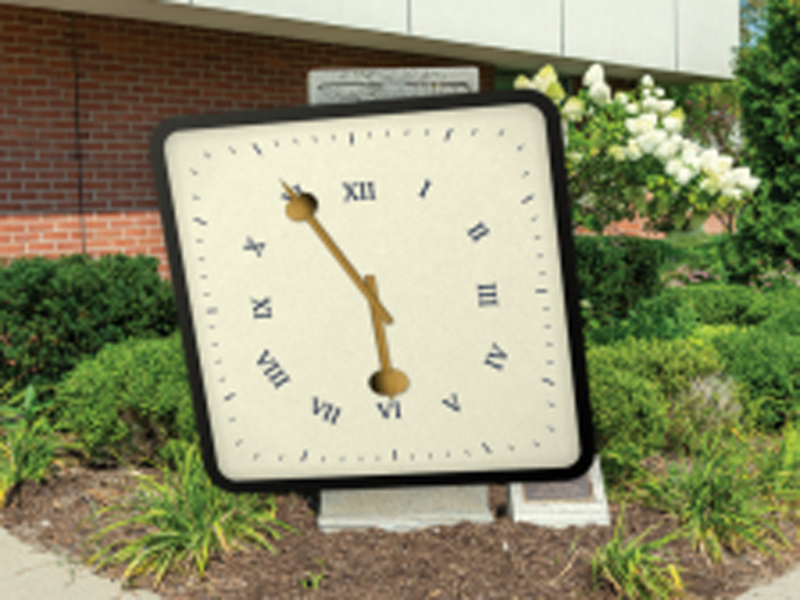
5:55
